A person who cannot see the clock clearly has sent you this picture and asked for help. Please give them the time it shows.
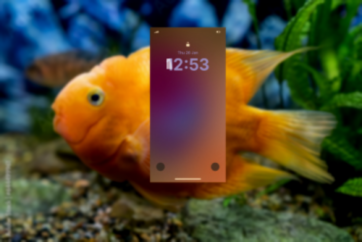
12:53
